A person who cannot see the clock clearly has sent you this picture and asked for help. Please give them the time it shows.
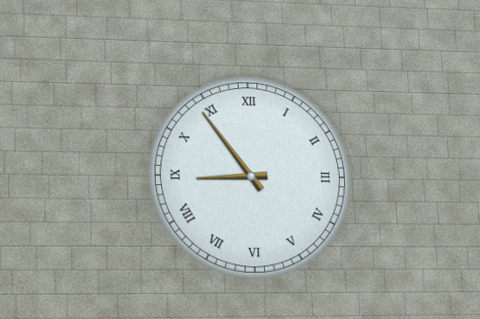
8:54
